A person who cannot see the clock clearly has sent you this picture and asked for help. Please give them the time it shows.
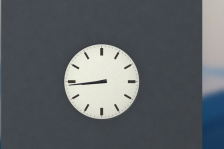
8:44
